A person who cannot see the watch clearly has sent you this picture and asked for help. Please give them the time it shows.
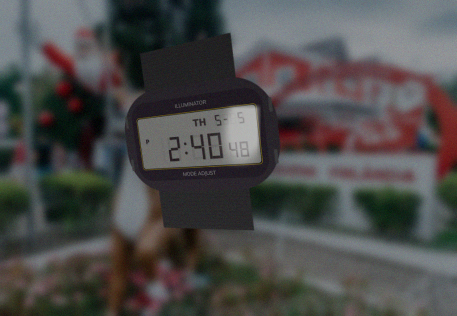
2:40:48
